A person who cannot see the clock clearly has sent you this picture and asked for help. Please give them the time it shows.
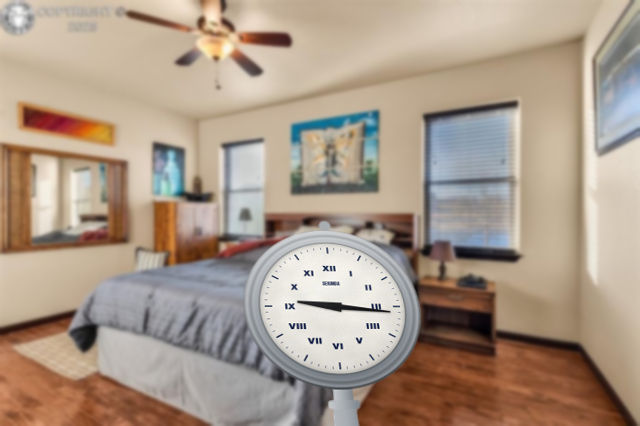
9:16
